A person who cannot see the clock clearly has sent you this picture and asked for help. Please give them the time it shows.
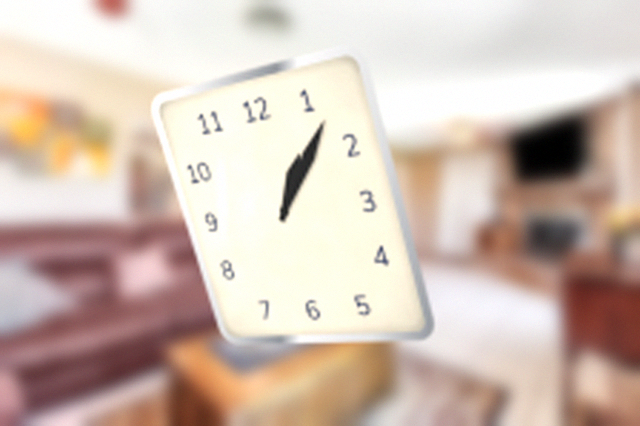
1:07
